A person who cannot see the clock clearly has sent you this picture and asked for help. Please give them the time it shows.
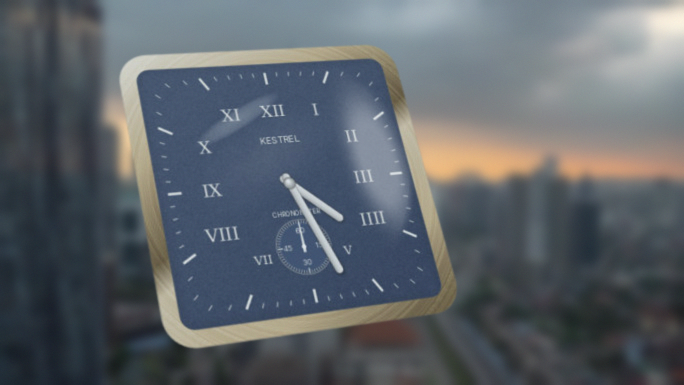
4:27
